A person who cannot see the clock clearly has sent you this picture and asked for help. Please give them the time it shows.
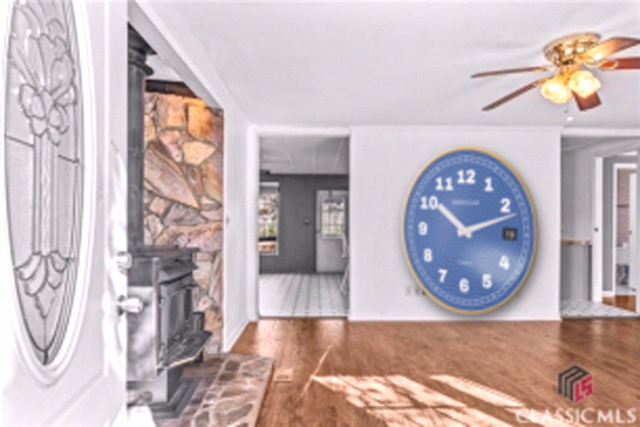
10:12
